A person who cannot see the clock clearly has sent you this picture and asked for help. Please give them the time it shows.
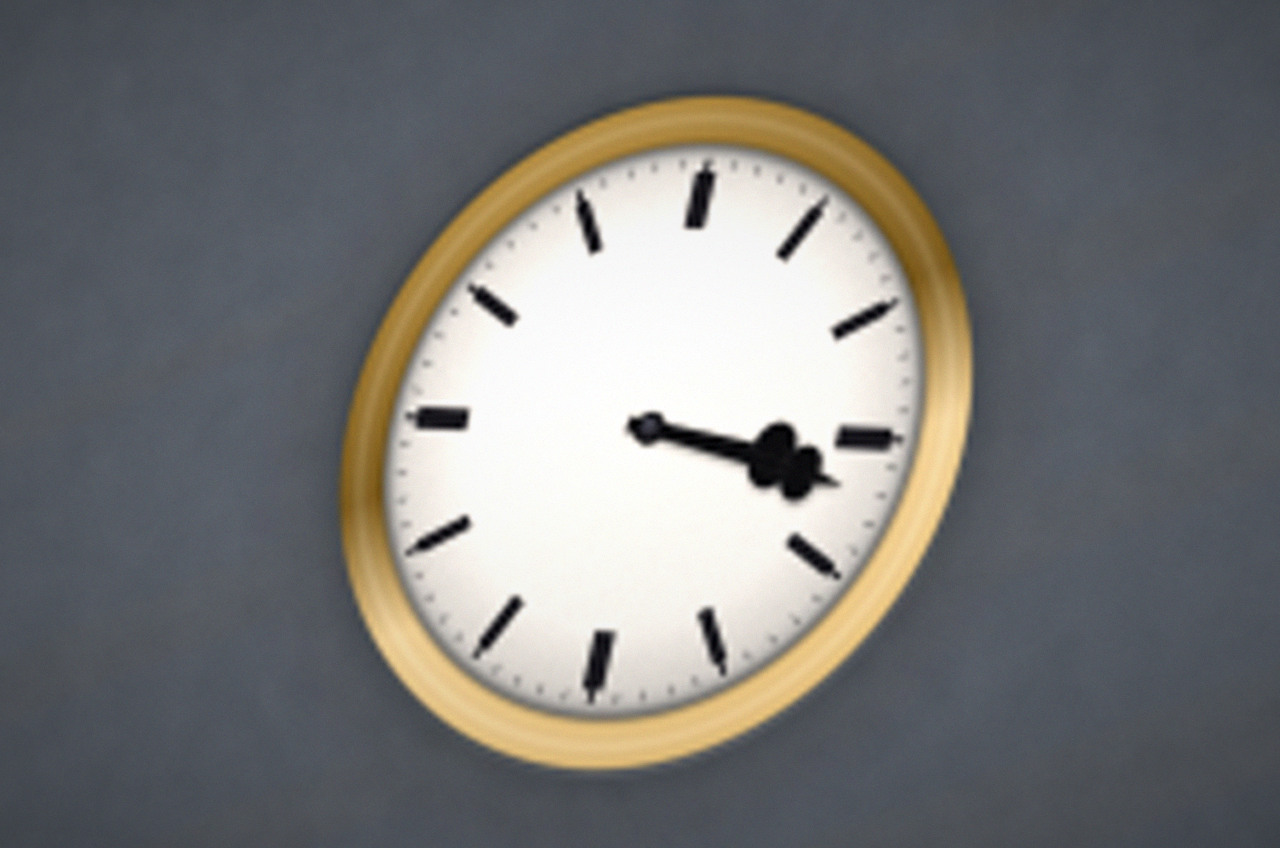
3:17
